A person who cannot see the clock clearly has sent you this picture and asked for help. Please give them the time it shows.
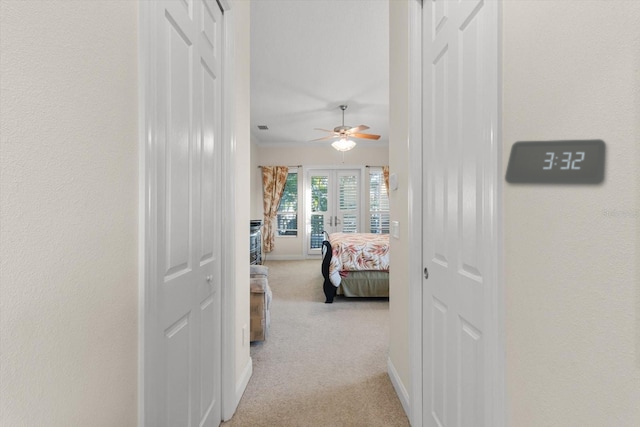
3:32
